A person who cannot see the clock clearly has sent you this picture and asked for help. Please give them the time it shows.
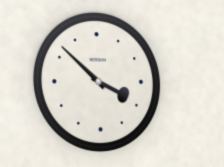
3:52
